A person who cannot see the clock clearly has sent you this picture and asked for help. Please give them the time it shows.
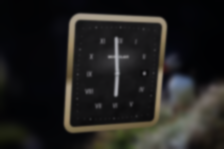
5:59
